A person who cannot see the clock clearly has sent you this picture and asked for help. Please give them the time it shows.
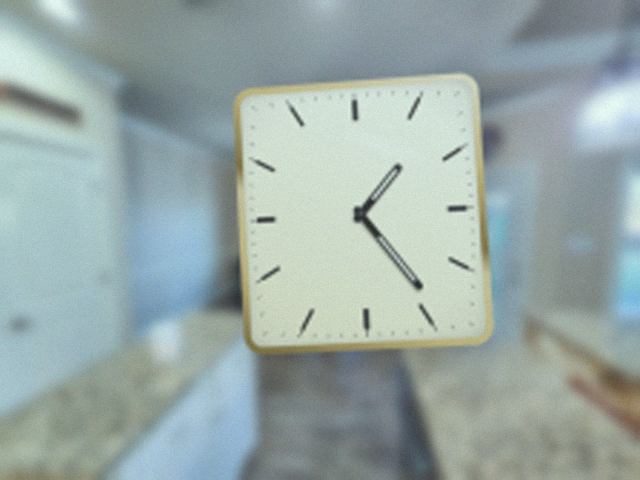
1:24
